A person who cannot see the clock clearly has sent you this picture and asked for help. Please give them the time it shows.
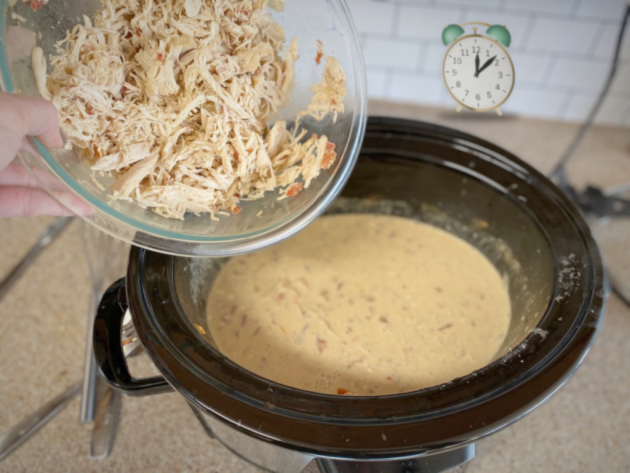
12:08
